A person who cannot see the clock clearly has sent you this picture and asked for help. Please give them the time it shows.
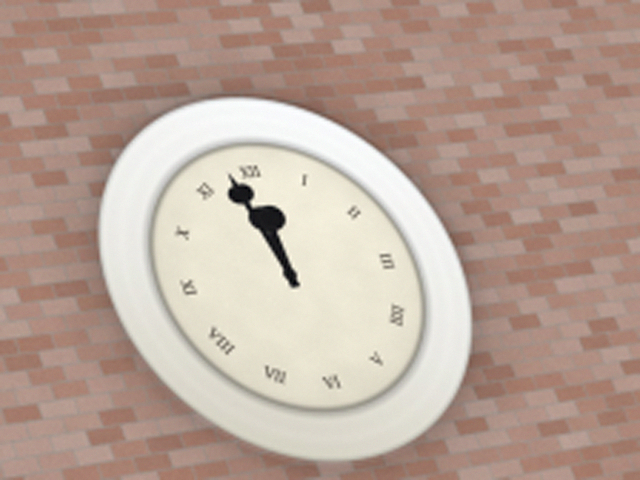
11:58
